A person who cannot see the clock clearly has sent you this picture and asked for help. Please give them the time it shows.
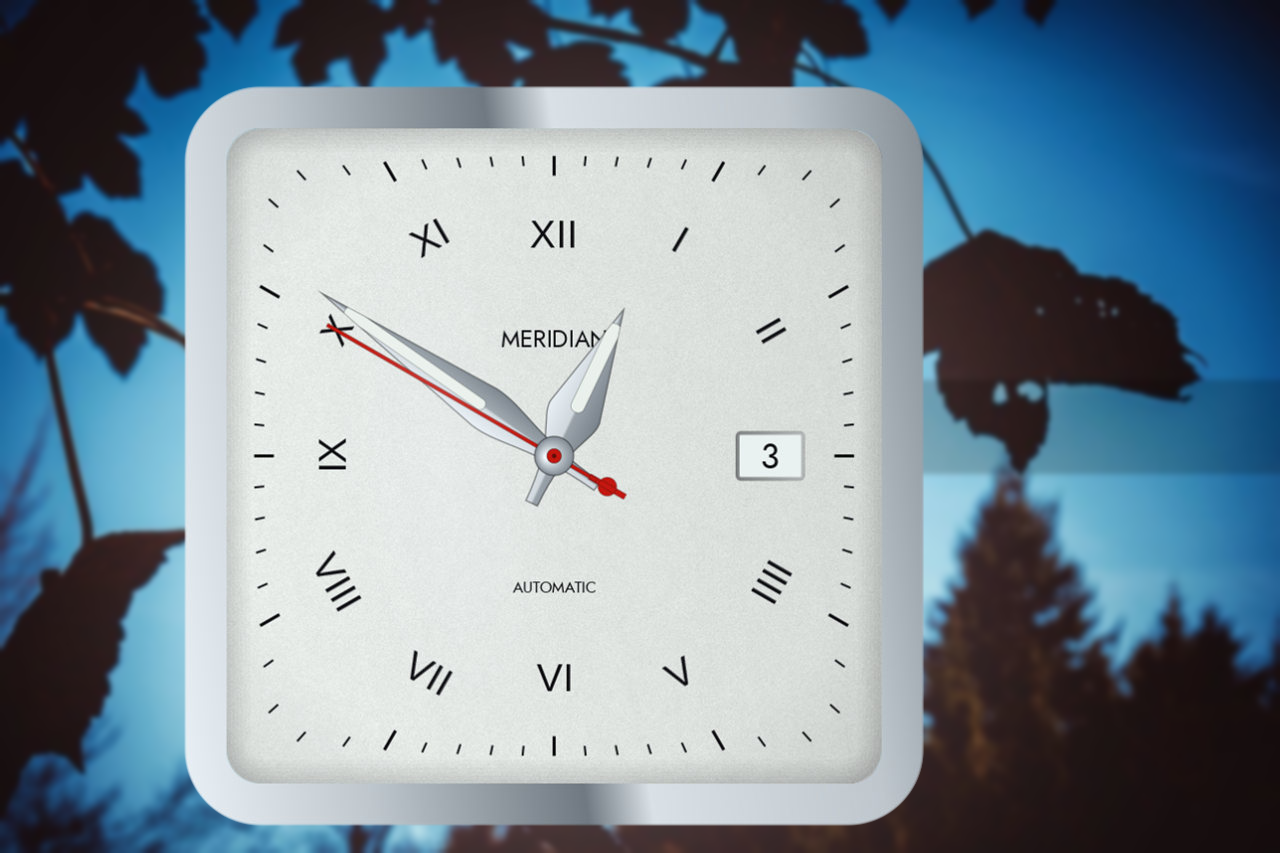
12:50:50
